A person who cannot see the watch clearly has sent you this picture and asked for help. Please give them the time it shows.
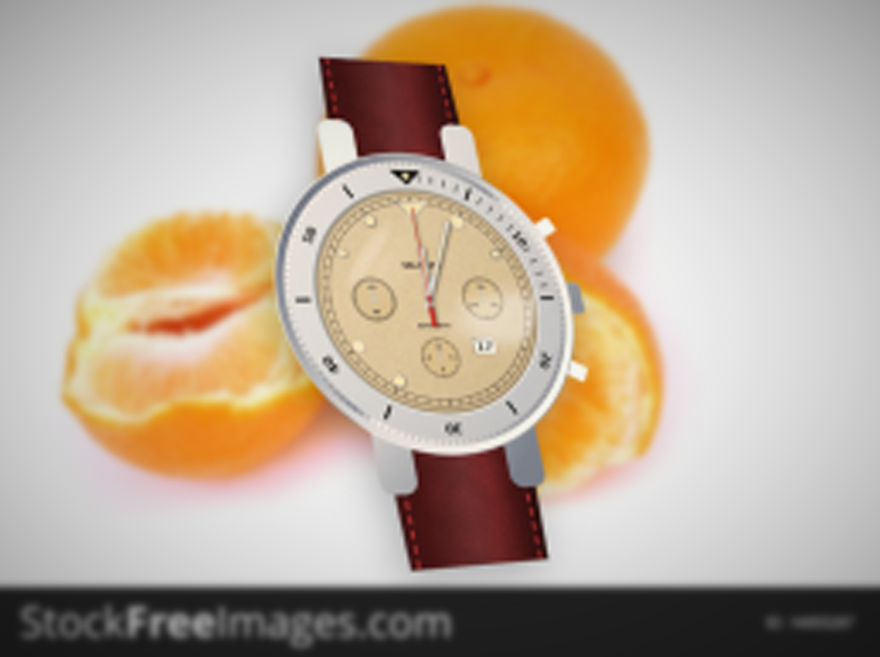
12:04
